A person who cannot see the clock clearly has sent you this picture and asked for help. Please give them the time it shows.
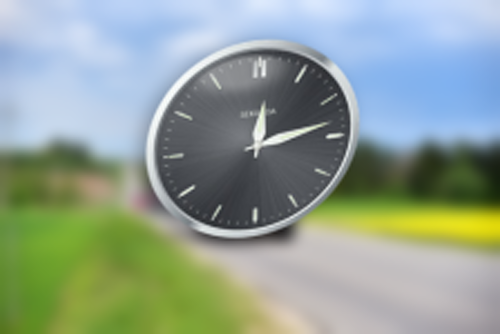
12:13
